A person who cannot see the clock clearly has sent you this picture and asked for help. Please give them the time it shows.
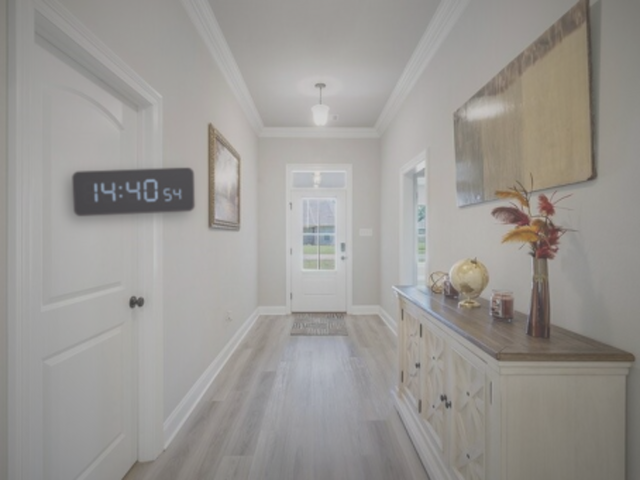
14:40:54
